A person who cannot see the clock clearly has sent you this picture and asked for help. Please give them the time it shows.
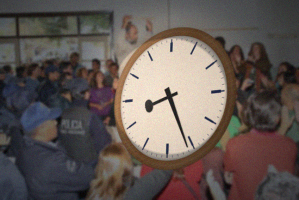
8:26
